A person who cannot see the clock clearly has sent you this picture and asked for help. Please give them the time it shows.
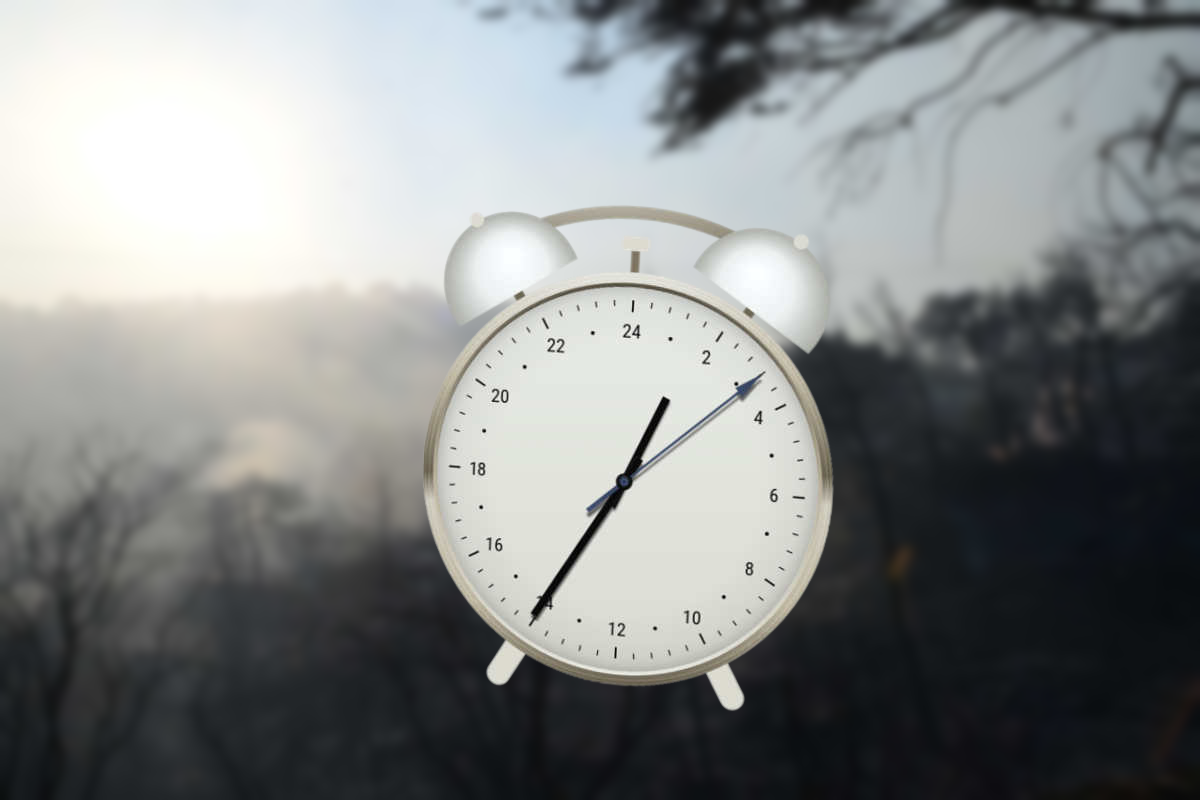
1:35:08
